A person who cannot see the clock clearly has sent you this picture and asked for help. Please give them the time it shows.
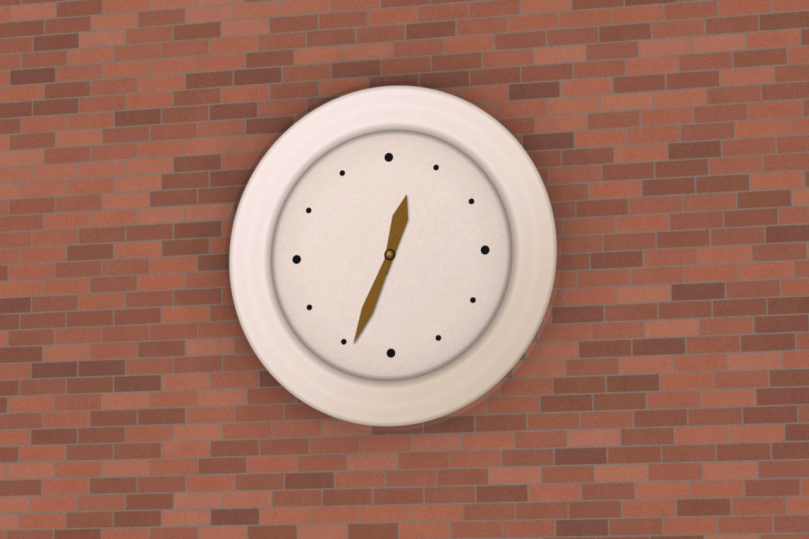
12:34
